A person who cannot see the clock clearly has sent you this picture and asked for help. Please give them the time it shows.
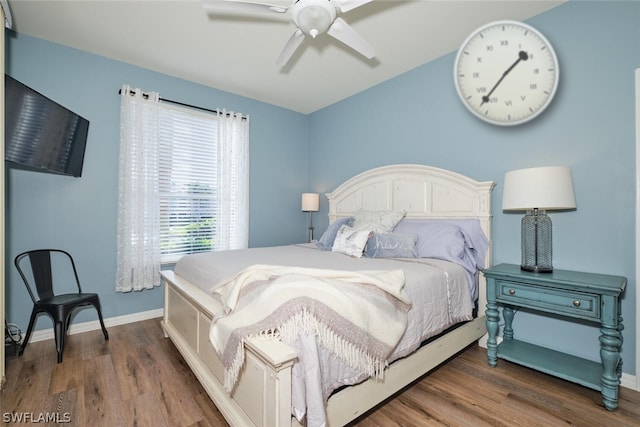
1:37
